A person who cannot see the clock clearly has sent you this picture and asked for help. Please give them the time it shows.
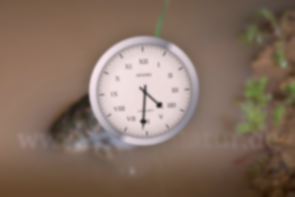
4:31
